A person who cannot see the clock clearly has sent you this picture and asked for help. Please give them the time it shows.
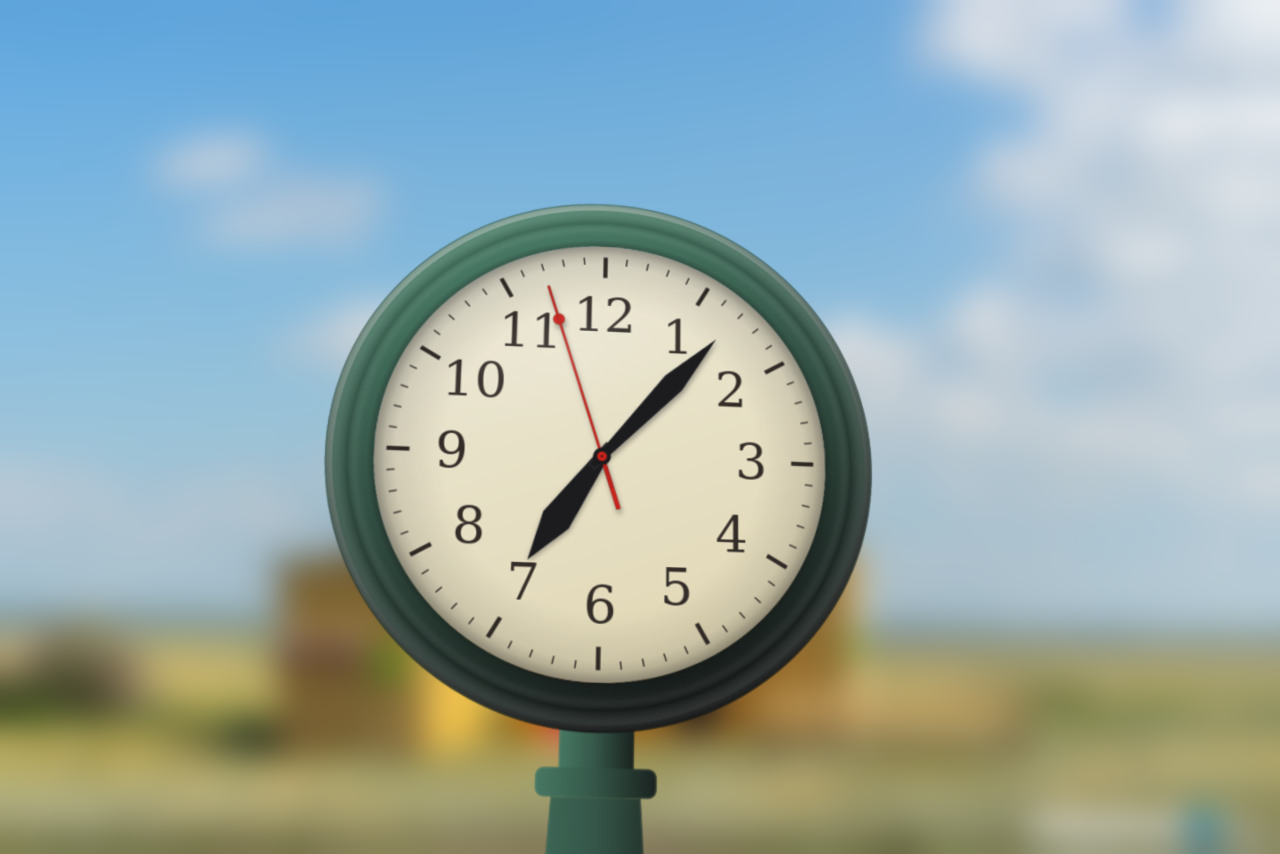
7:06:57
